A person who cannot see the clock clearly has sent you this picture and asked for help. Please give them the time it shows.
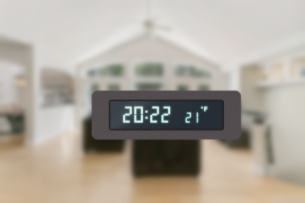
20:22
